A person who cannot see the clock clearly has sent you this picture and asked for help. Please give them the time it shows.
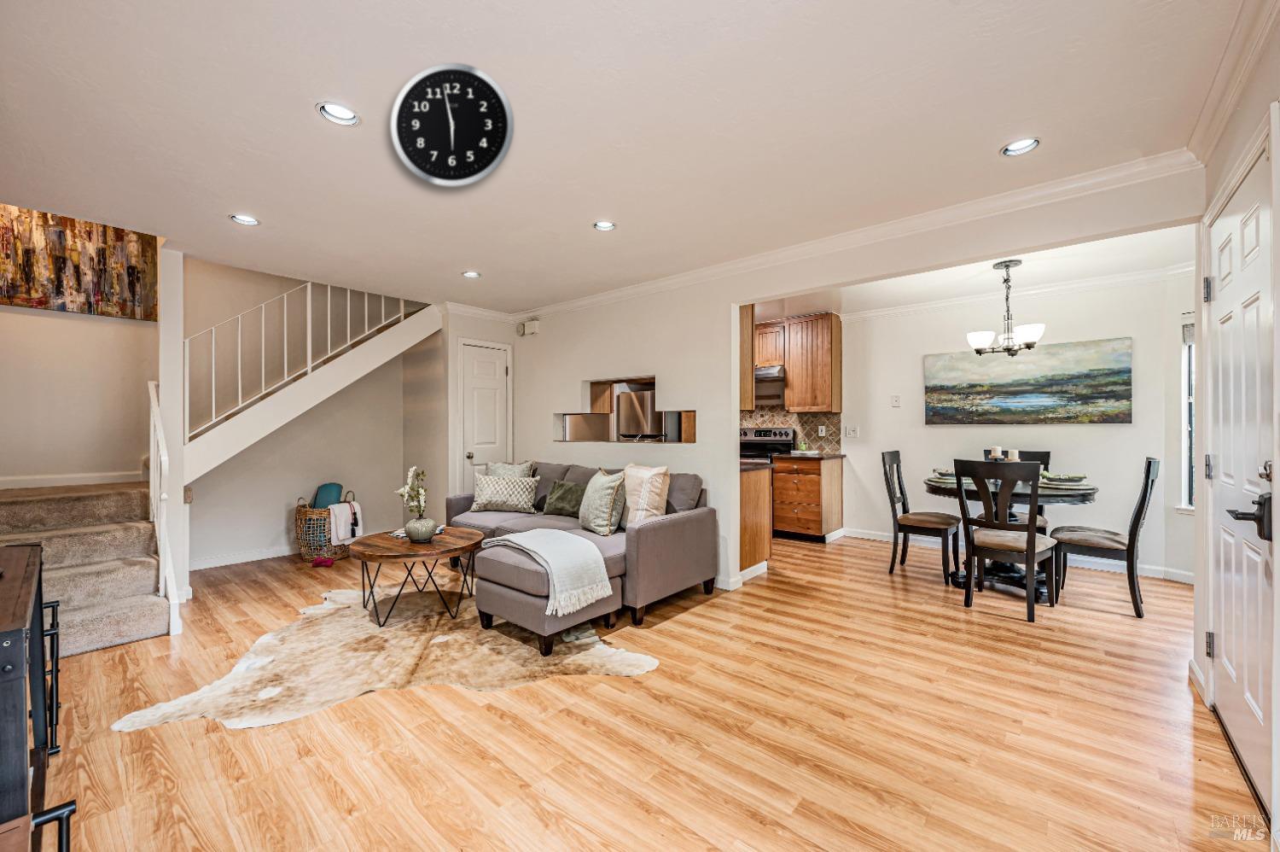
5:58
